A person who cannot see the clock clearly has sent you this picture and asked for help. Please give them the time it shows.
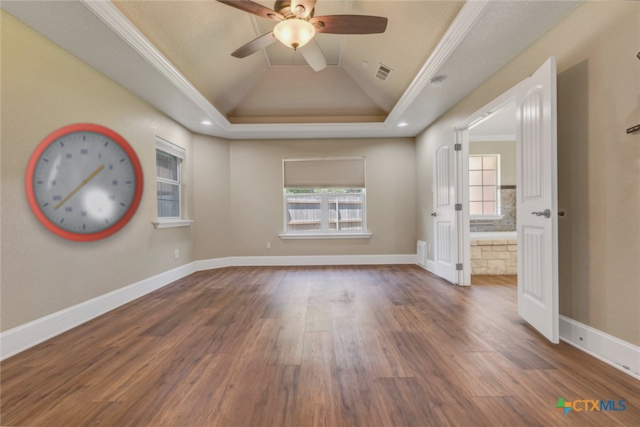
1:38
